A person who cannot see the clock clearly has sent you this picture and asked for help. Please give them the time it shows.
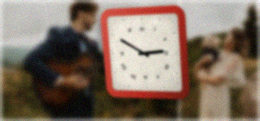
2:50
